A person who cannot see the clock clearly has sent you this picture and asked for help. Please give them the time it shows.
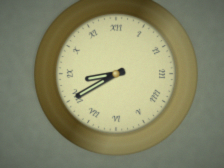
8:40
